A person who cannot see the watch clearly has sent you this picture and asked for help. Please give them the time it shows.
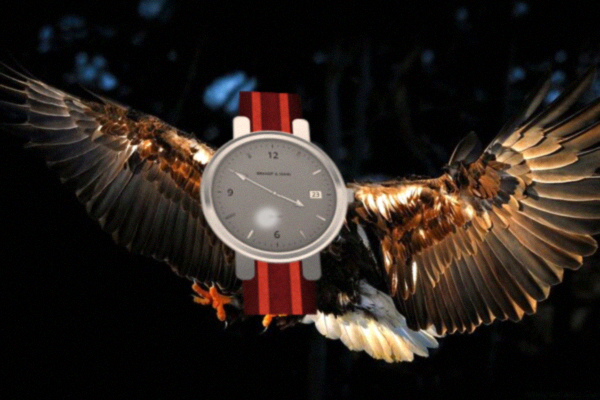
3:50
